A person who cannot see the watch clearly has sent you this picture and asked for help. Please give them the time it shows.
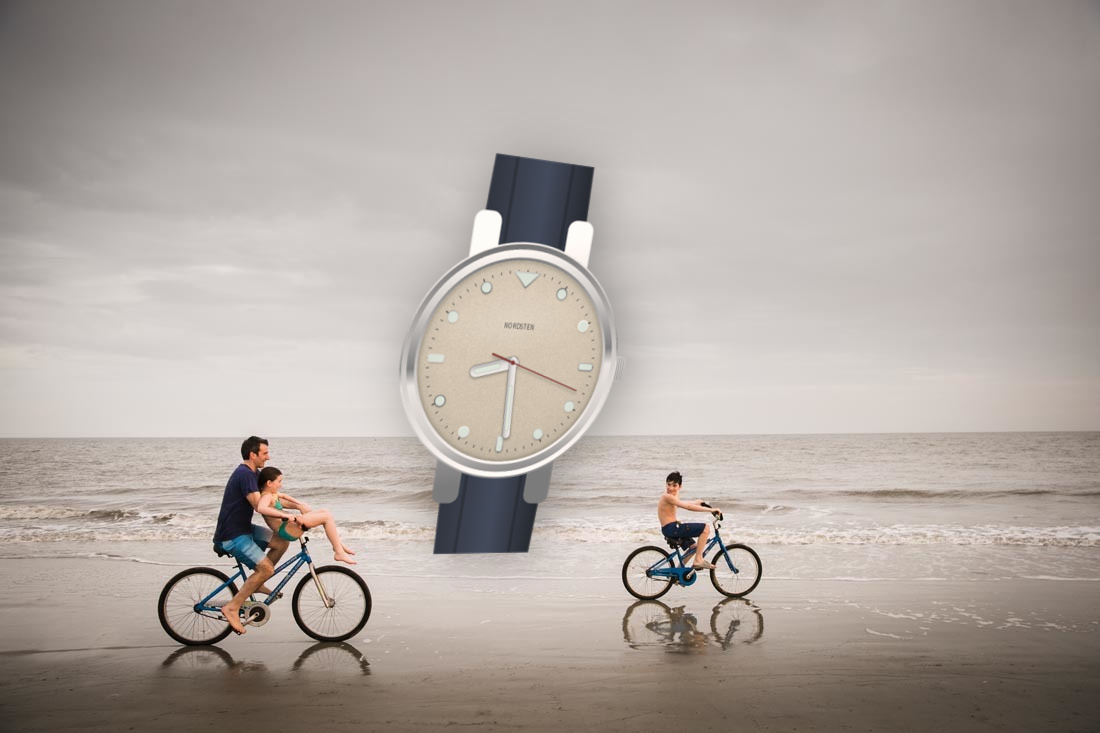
8:29:18
